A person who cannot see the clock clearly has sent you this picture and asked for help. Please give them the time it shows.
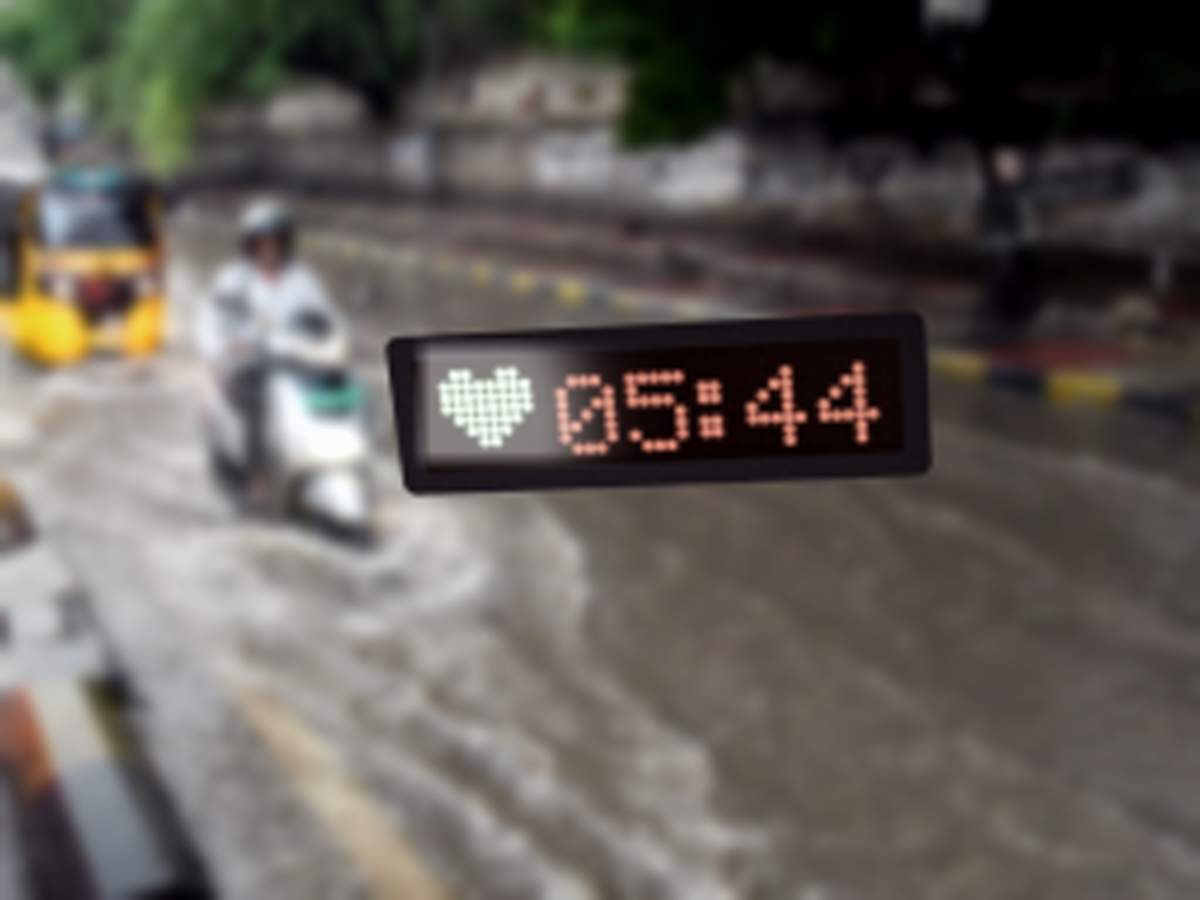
5:44
